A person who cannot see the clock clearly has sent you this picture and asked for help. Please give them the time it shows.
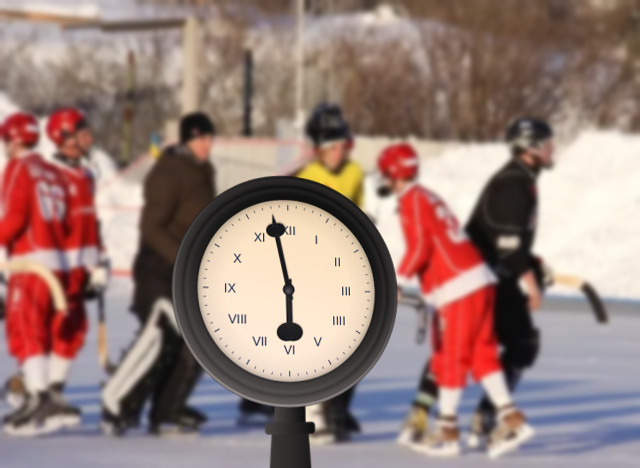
5:58
